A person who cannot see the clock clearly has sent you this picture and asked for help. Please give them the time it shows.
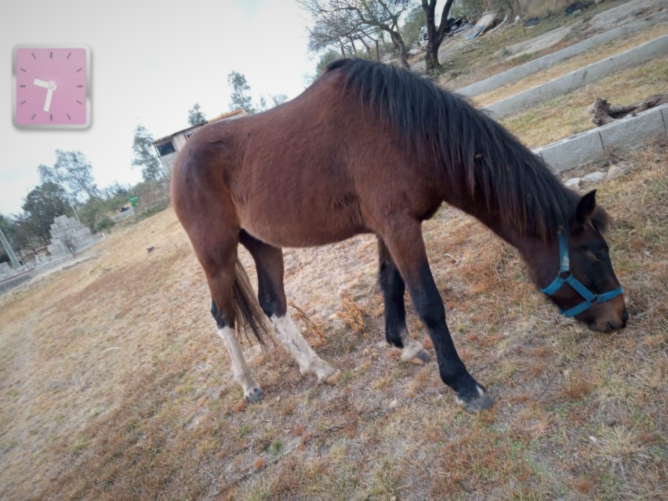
9:32
